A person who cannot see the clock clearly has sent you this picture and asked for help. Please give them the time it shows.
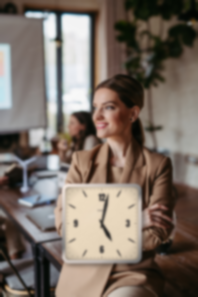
5:02
